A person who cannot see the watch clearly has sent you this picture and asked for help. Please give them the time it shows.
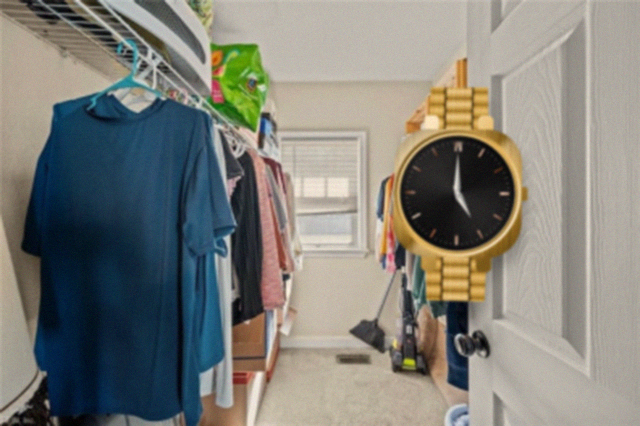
5:00
